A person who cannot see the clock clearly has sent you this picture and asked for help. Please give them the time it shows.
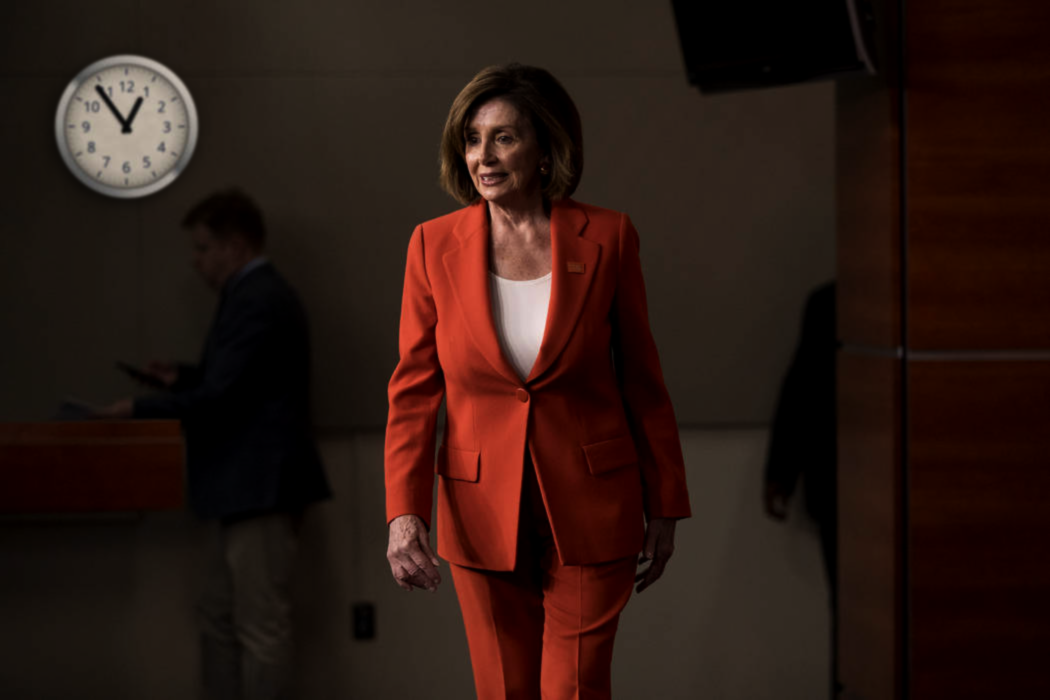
12:54
